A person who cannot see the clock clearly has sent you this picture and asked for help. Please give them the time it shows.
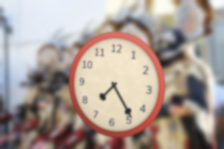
7:24
